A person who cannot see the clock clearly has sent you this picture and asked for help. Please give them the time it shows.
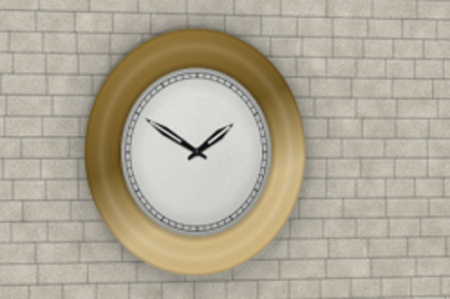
1:50
